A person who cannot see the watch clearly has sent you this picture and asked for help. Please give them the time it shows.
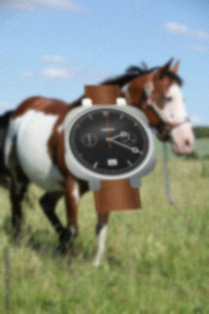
2:20
